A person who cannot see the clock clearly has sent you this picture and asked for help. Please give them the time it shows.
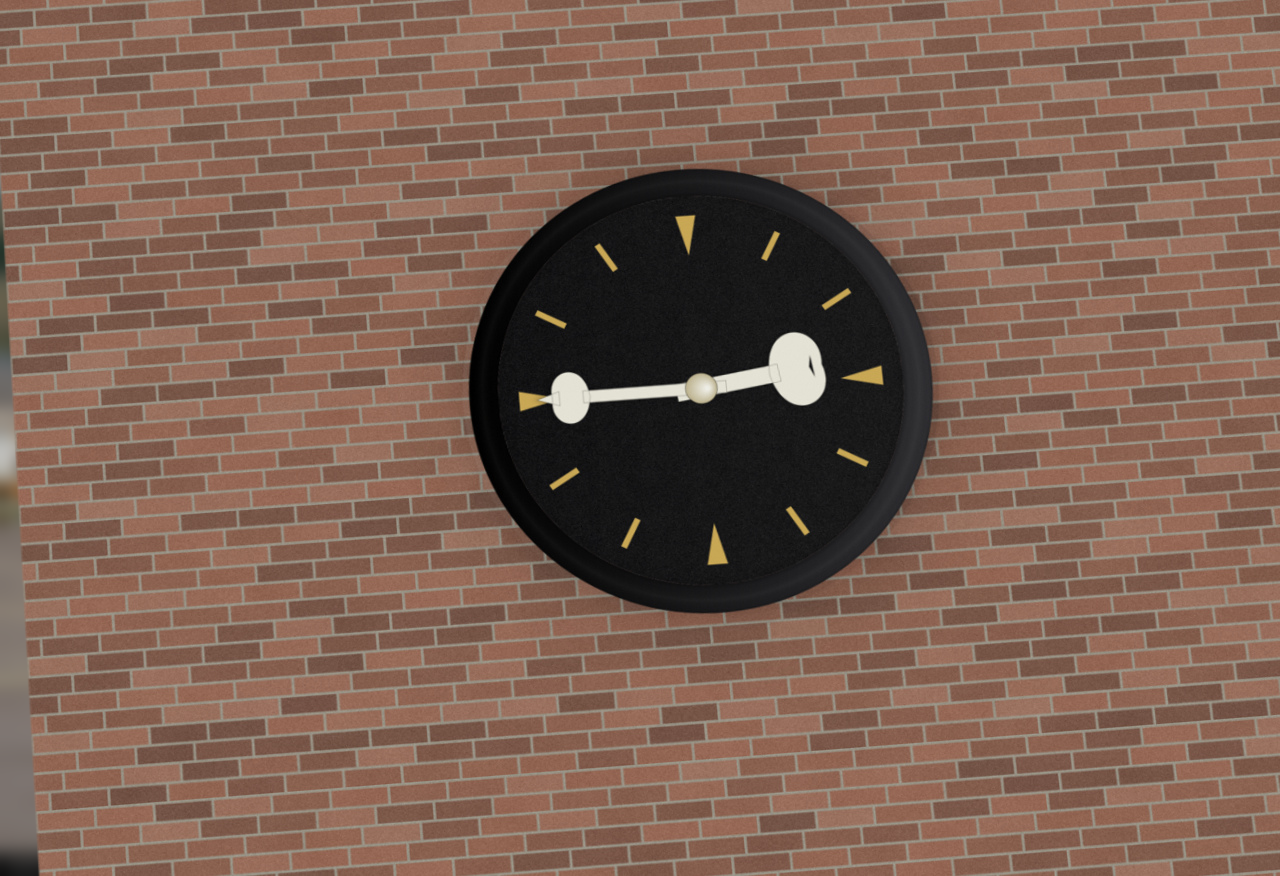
2:45
